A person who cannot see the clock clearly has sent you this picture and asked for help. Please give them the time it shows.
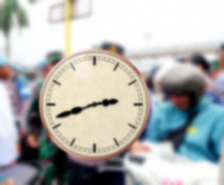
2:42
